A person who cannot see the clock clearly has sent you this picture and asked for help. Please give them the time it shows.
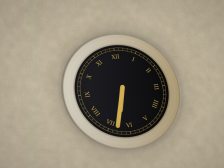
6:33
